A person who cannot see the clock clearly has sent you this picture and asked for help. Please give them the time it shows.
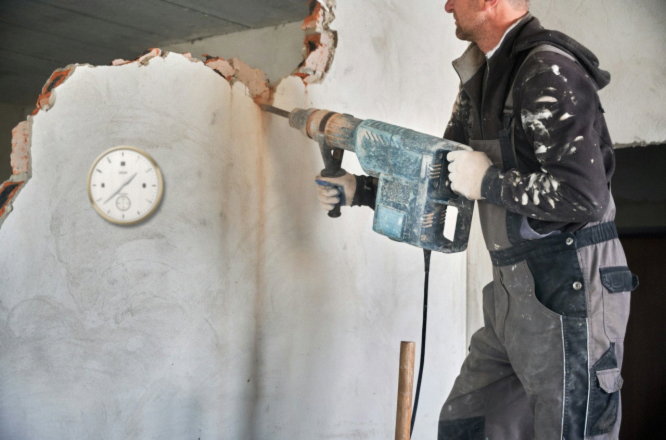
1:38
